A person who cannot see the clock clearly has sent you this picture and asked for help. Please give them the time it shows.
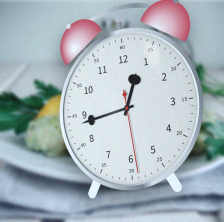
12:43:29
